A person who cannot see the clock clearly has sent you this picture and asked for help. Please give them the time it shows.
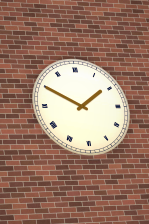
1:50
